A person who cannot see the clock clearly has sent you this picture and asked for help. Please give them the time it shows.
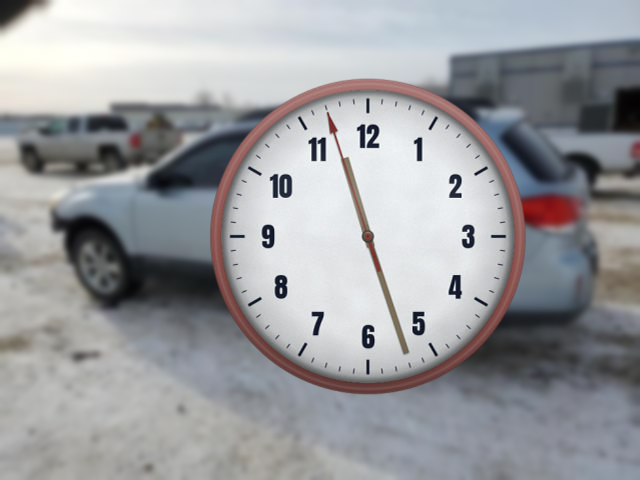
11:26:57
